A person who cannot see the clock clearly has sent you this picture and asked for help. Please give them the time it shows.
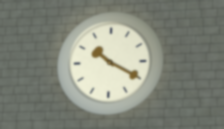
10:20
